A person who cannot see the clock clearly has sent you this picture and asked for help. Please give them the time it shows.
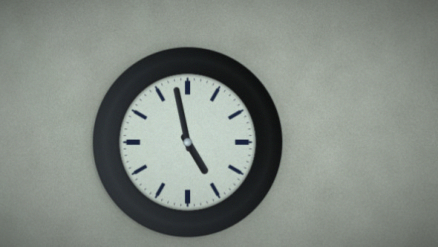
4:58
